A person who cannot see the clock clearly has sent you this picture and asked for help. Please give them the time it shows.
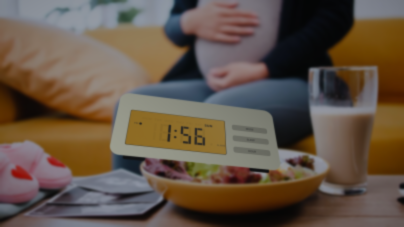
1:56
